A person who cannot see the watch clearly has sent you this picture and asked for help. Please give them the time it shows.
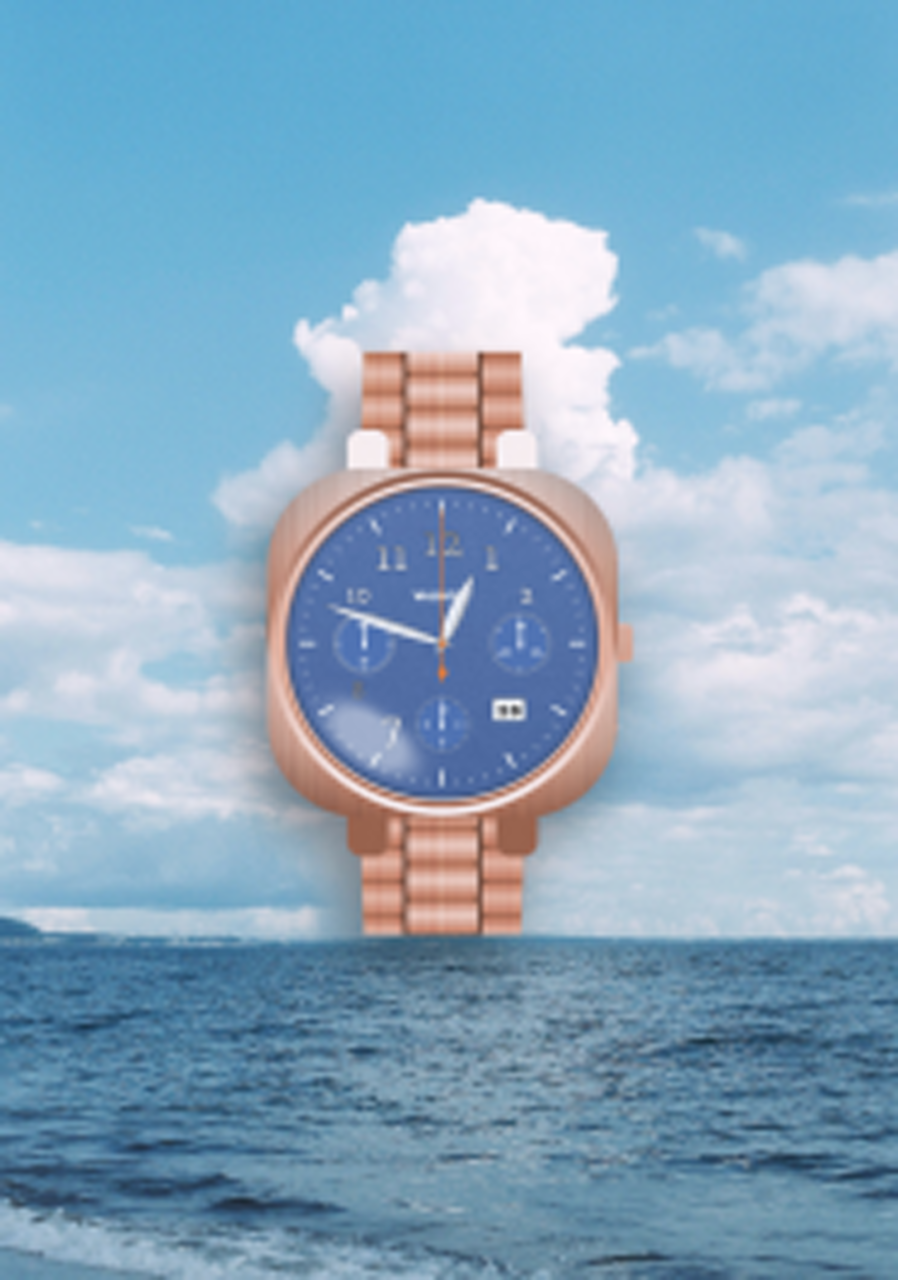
12:48
